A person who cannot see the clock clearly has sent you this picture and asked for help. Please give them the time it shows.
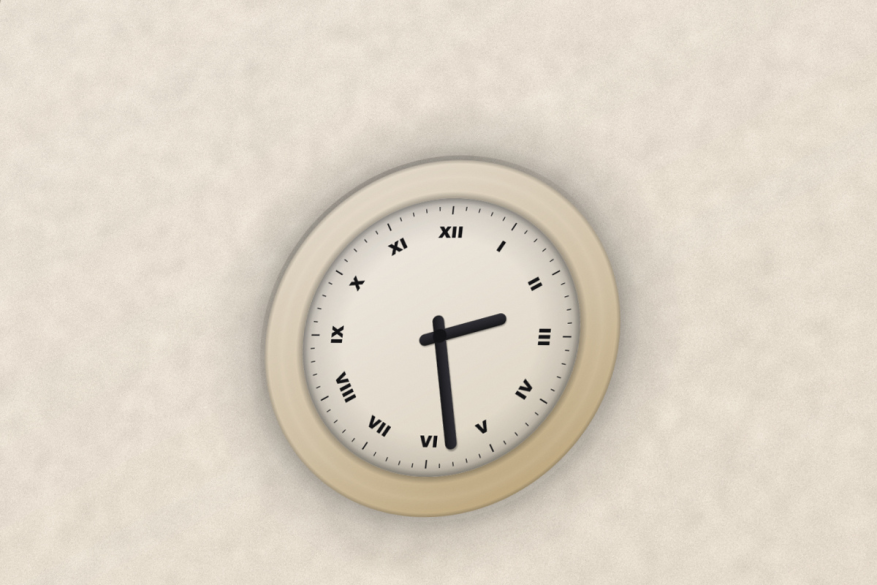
2:28
